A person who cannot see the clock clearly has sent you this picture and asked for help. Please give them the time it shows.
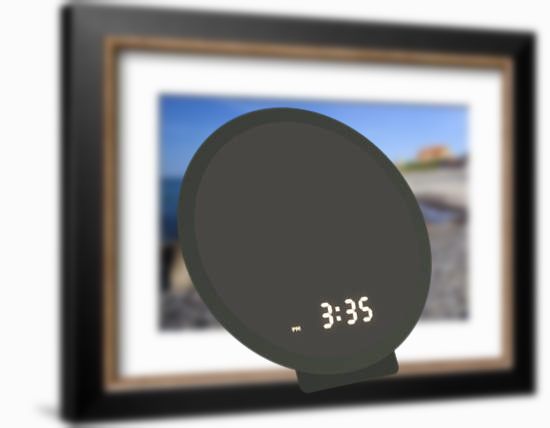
3:35
